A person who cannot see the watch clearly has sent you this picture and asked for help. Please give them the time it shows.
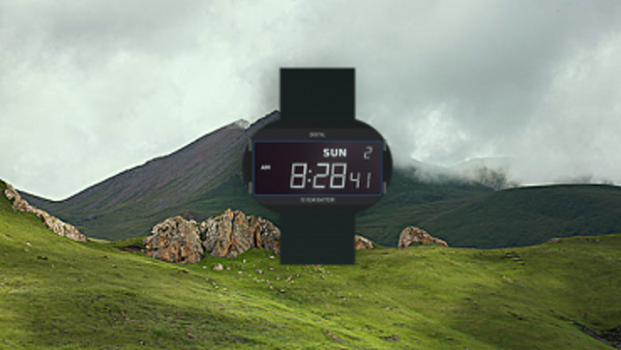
8:28:41
